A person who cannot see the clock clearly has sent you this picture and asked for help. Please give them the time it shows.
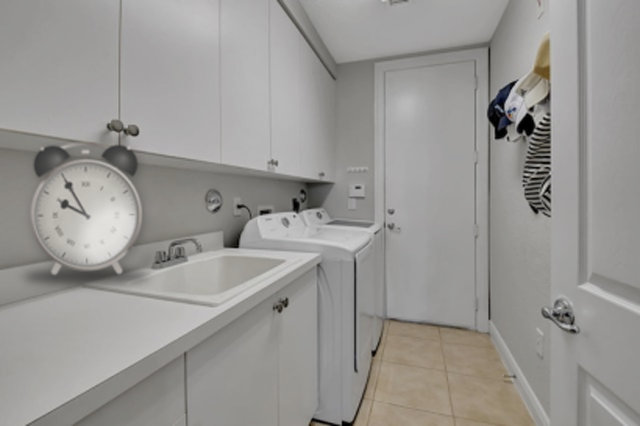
9:55
